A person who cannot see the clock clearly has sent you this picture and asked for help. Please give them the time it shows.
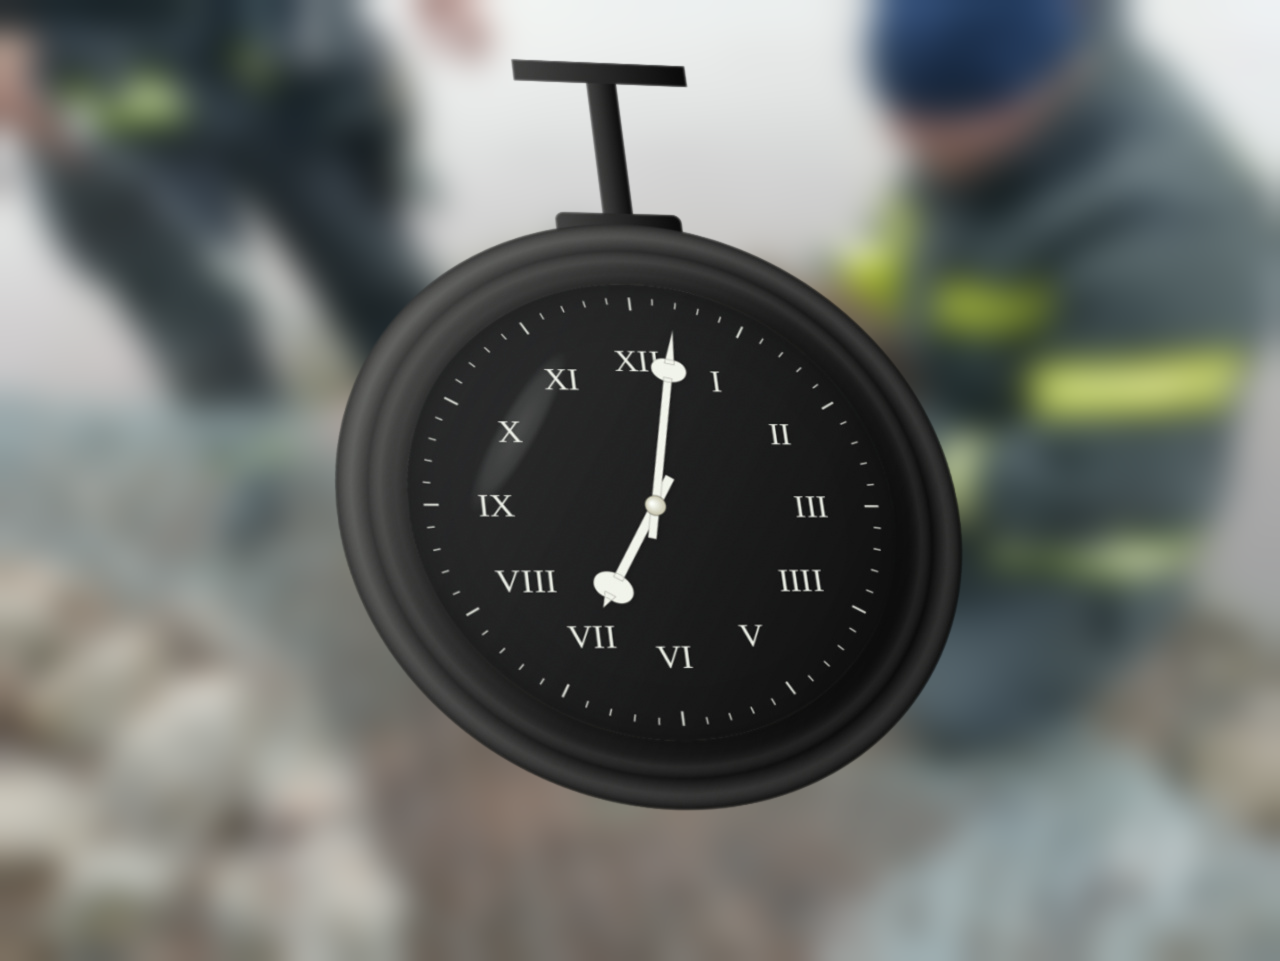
7:02
